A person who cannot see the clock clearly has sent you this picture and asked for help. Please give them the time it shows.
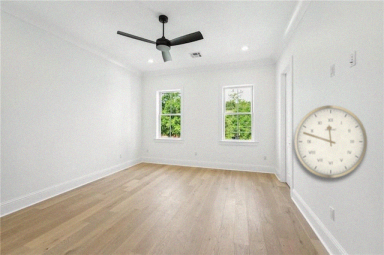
11:48
